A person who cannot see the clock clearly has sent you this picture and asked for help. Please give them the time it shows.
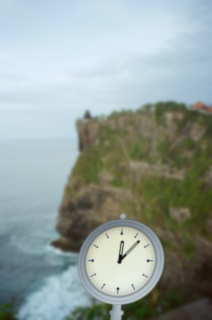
12:07
